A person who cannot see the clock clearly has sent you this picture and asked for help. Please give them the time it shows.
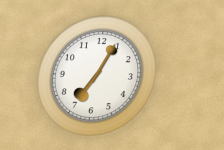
7:04
